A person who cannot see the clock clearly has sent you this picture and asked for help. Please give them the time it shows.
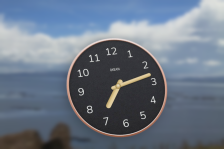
7:13
